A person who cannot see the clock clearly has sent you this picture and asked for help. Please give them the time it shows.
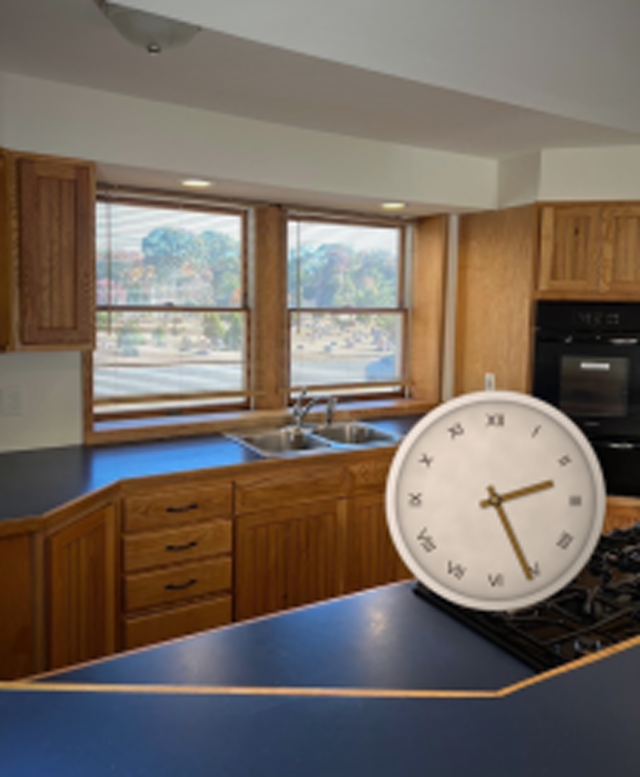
2:26
